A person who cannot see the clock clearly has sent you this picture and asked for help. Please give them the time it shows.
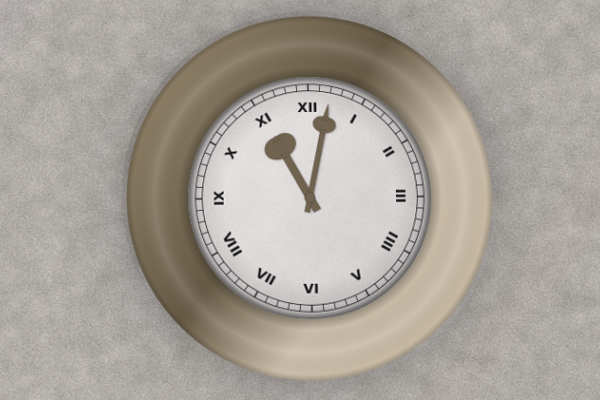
11:02
